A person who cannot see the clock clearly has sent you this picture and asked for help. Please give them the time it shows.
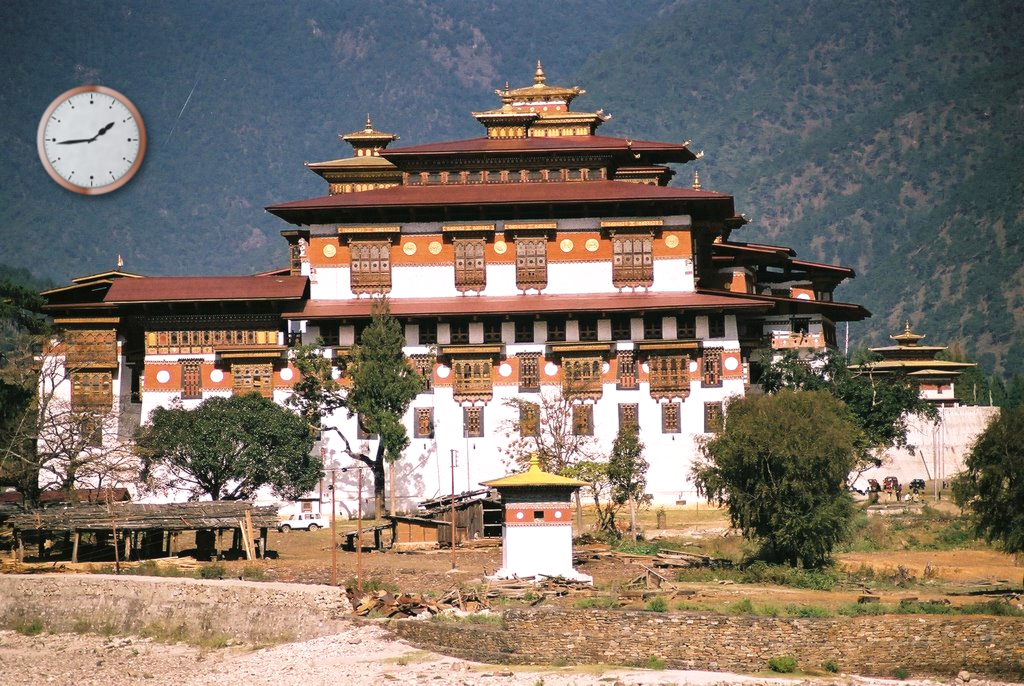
1:44
